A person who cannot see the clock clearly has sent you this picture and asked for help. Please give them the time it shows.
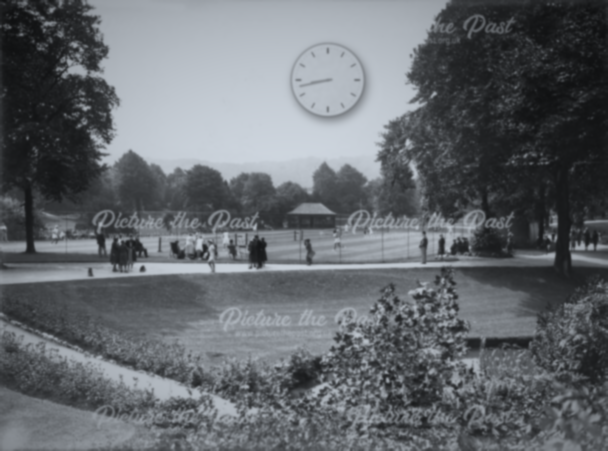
8:43
